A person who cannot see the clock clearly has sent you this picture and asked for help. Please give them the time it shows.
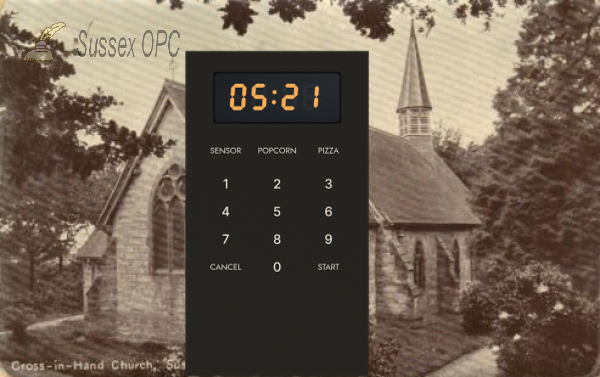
5:21
